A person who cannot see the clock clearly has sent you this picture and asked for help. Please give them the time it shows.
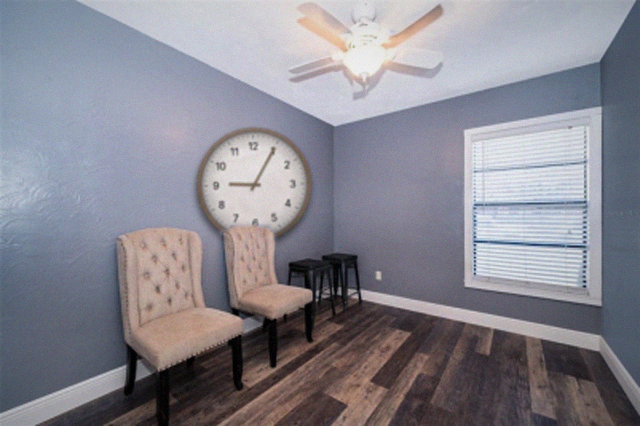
9:05
